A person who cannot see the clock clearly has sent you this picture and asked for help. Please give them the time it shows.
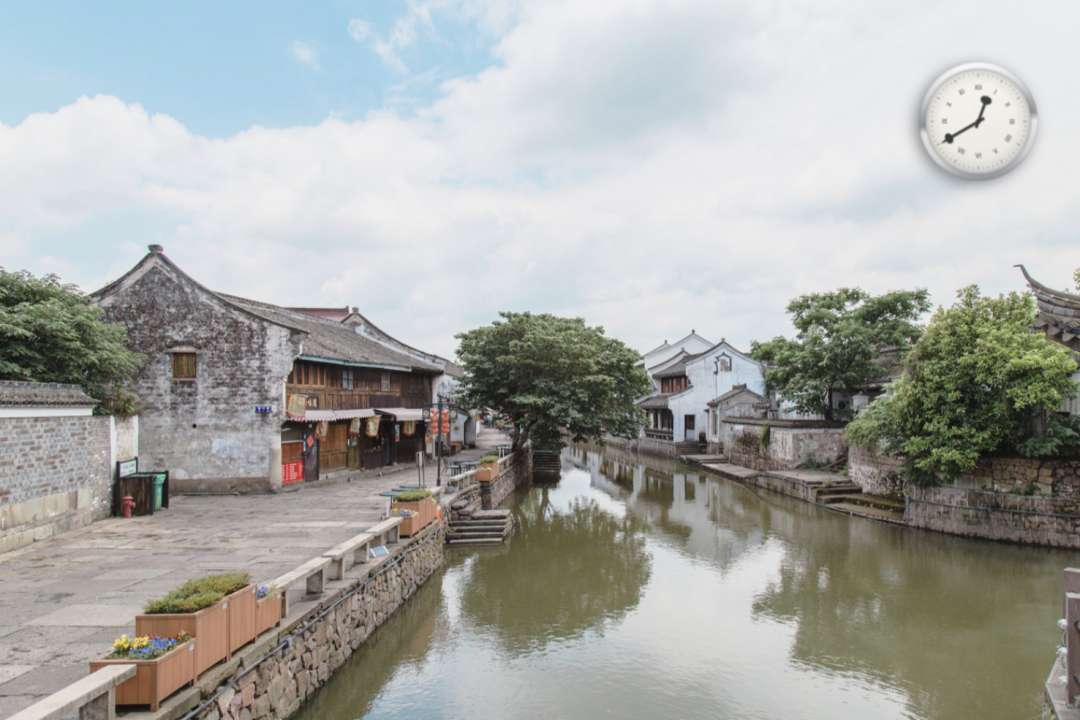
12:40
